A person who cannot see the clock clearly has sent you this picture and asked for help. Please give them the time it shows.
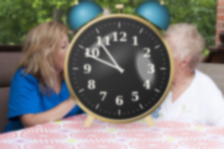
10:49
